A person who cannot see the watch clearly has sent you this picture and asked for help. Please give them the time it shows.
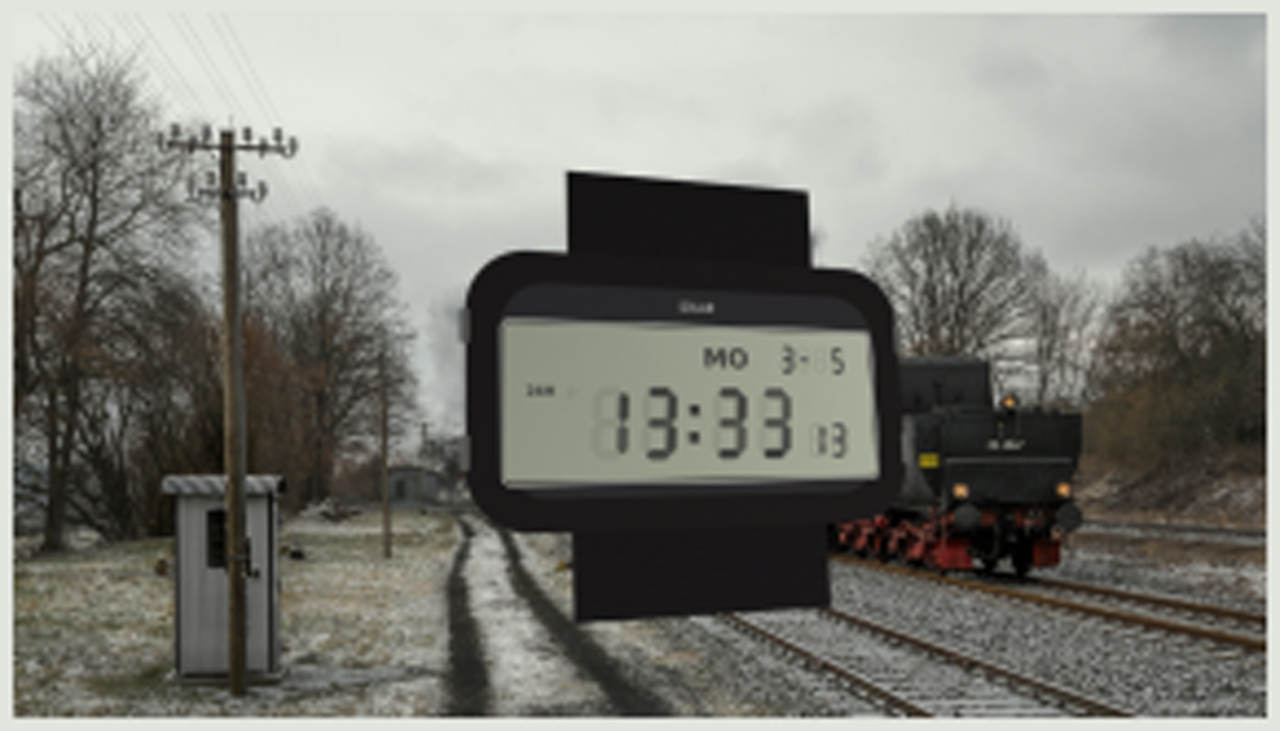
13:33:13
